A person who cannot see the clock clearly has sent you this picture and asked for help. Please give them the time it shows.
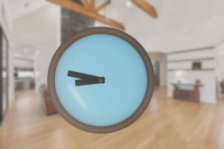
8:47
